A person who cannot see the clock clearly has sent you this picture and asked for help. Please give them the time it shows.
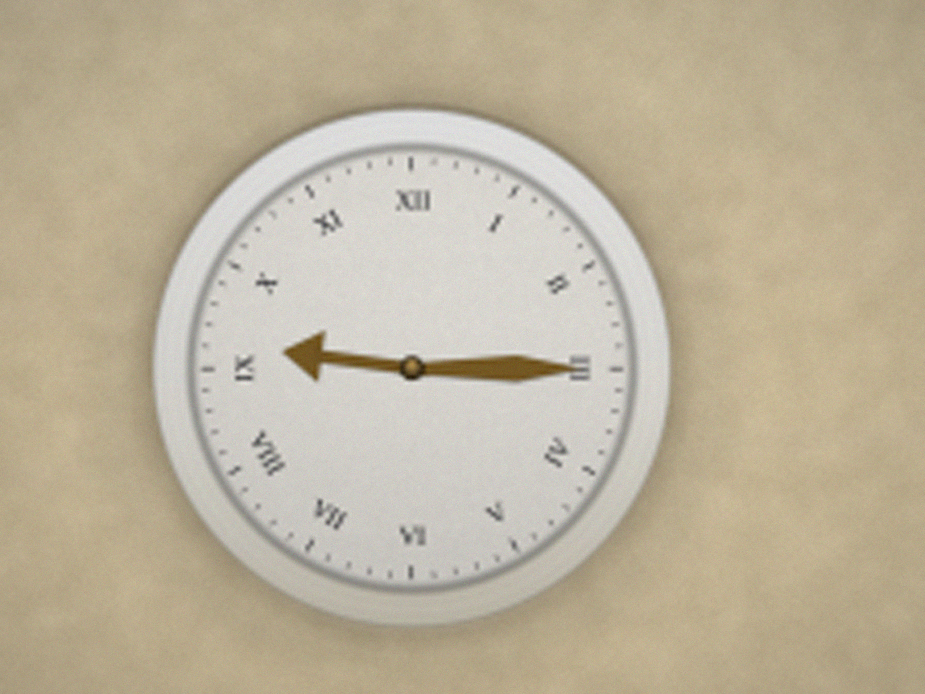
9:15
